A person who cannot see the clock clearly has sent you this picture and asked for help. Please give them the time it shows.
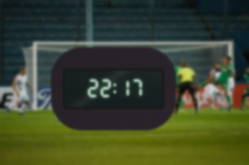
22:17
